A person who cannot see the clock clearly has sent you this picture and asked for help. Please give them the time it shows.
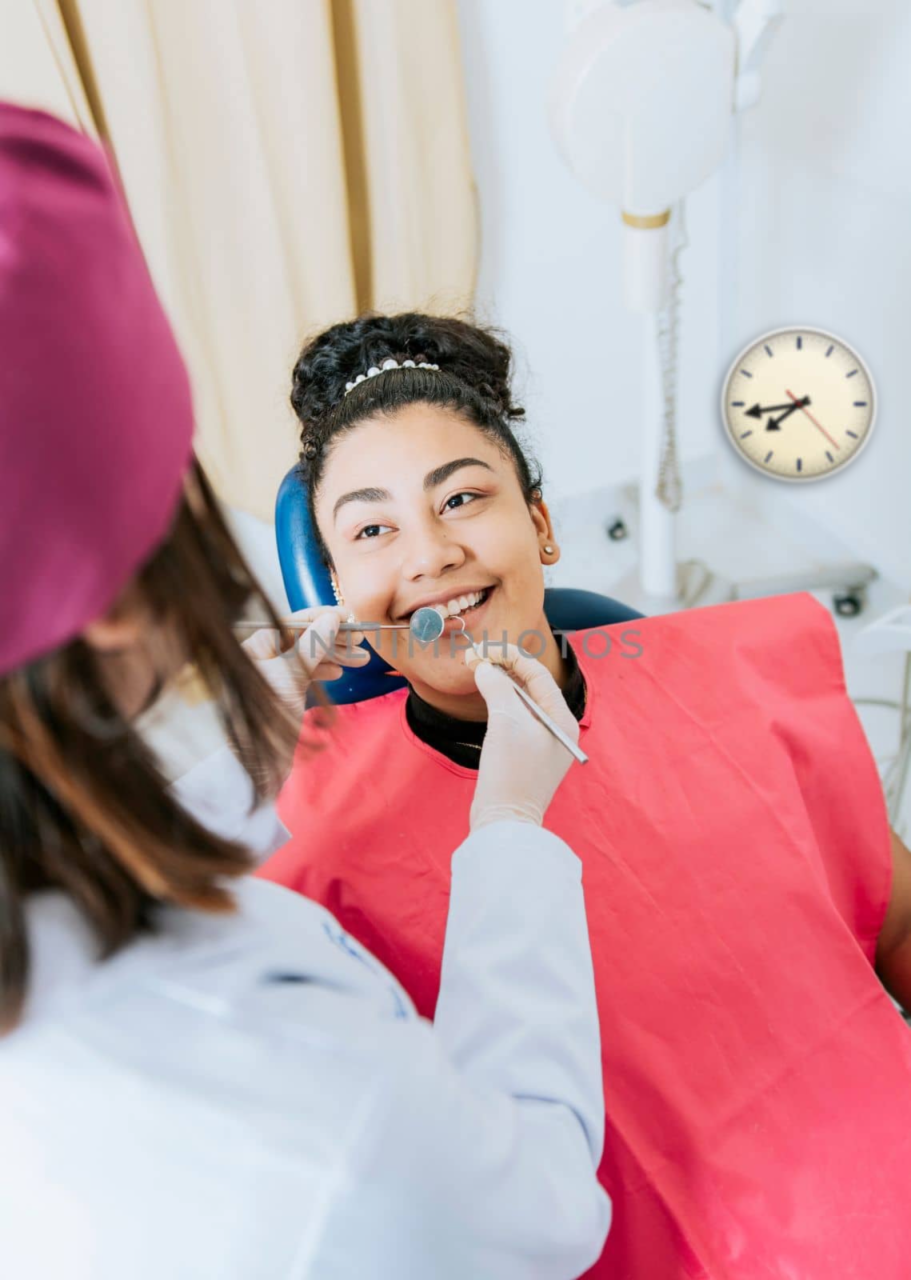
7:43:23
